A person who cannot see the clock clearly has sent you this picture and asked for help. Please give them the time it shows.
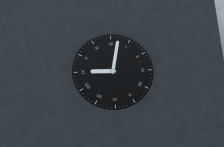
9:02
